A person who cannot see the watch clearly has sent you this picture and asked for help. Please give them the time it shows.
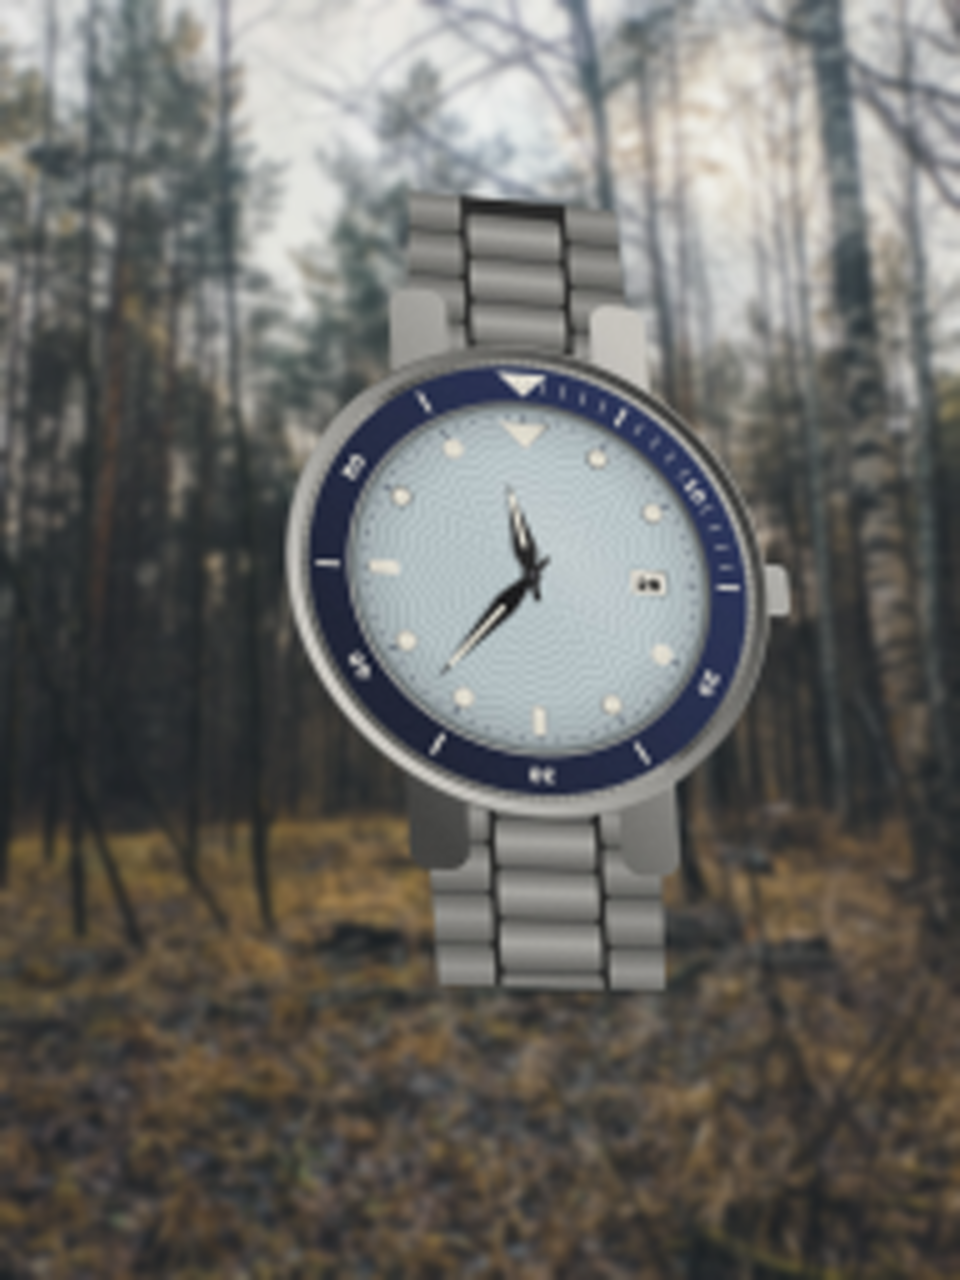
11:37
